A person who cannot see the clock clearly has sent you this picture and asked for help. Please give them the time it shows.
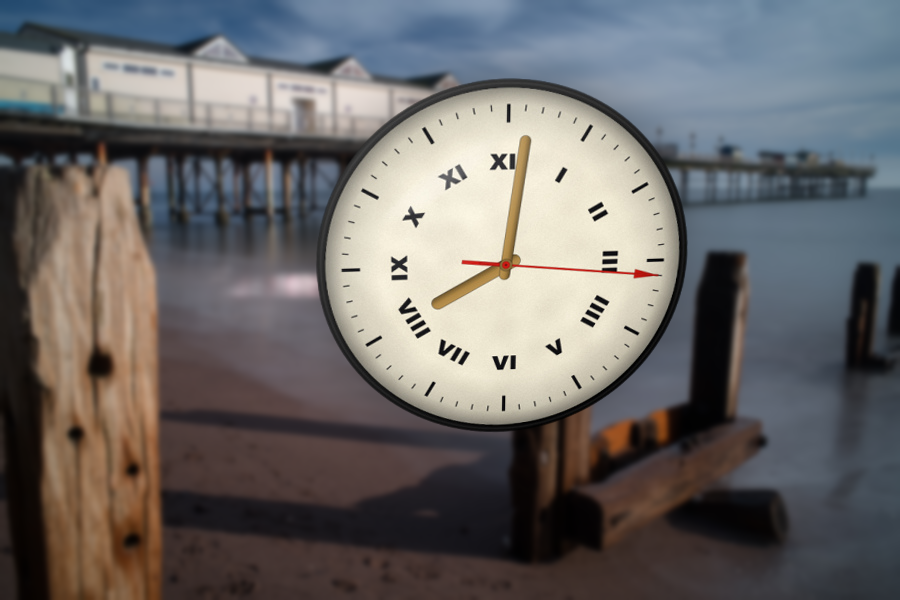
8:01:16
